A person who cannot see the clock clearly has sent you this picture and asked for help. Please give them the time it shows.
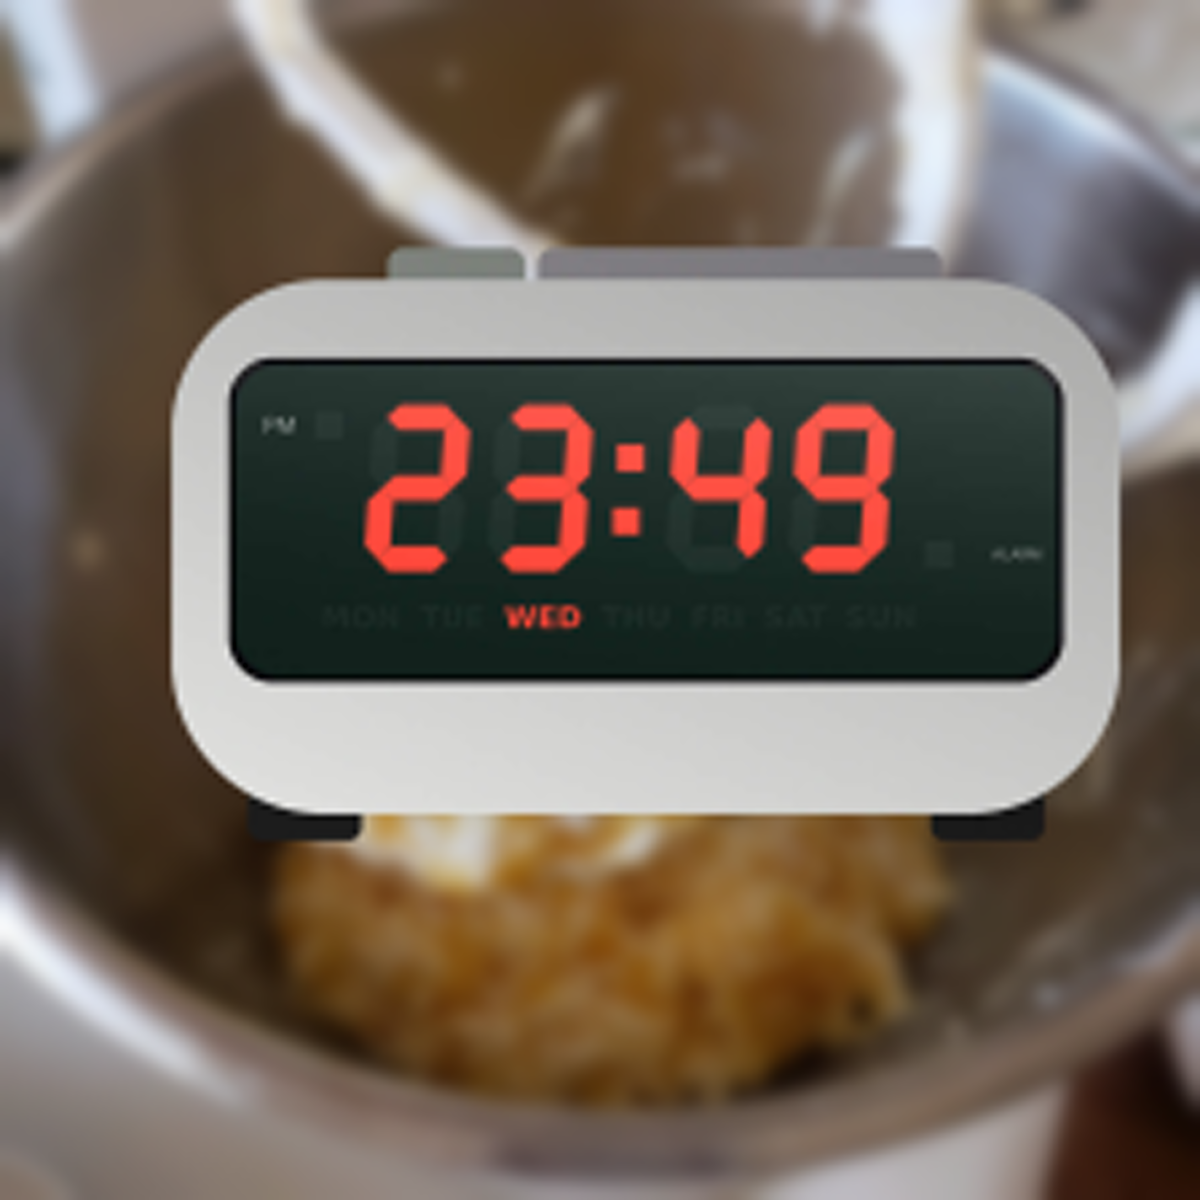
23:49
